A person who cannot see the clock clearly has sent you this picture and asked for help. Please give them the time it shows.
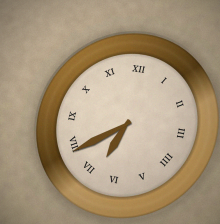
6:39
